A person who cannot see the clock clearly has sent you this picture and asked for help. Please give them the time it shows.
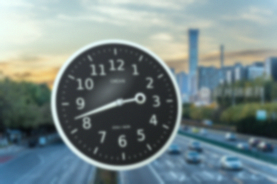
2:42
